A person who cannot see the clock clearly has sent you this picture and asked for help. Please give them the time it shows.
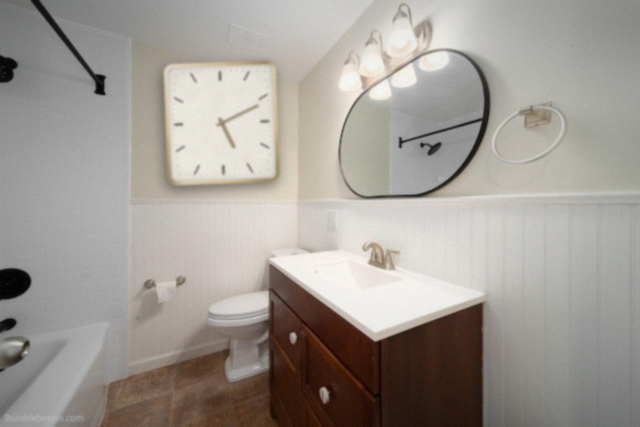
5:11
